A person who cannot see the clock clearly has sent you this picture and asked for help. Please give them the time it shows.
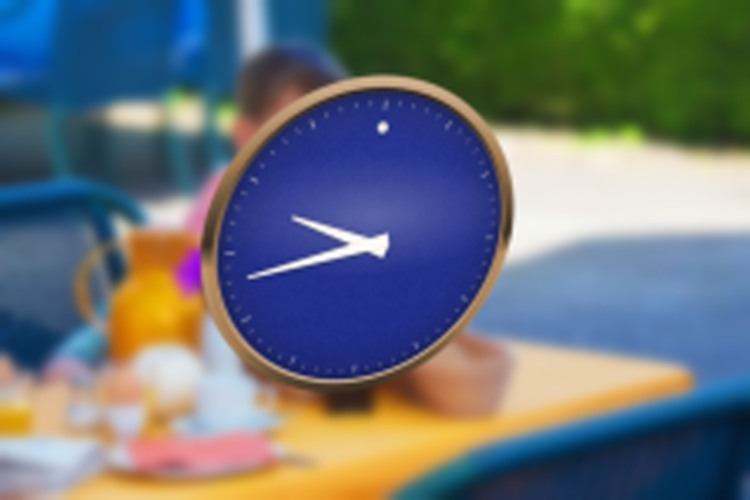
9:43
